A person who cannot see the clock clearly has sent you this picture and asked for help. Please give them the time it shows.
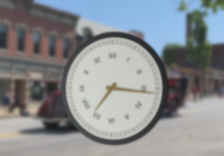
7:16
